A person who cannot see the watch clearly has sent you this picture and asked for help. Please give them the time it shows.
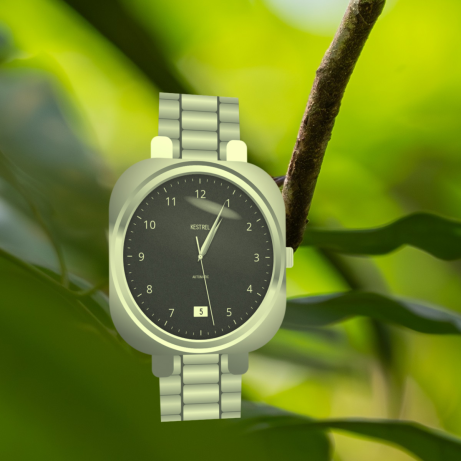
1:04:28
